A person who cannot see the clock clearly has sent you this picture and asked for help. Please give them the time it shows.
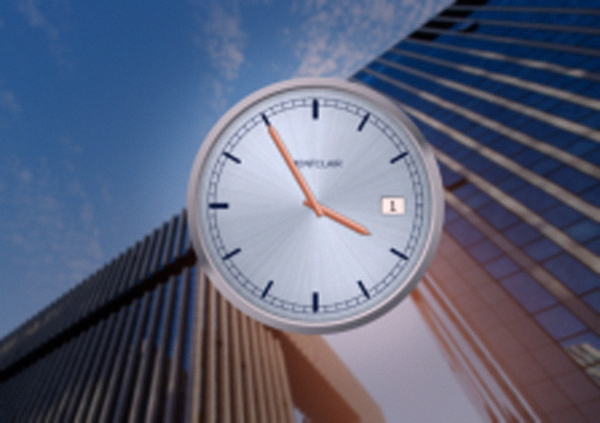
3:55
